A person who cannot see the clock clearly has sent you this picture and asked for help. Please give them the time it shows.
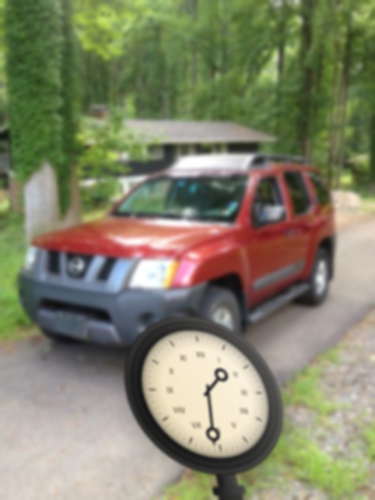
1:31
